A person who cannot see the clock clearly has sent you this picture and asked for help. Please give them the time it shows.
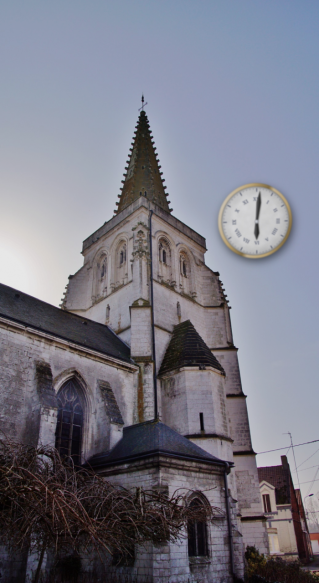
6:01
